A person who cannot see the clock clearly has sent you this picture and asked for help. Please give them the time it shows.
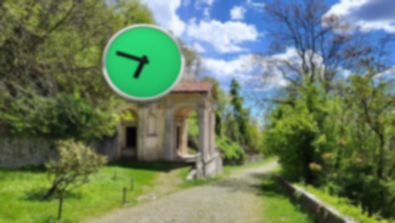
6:48
